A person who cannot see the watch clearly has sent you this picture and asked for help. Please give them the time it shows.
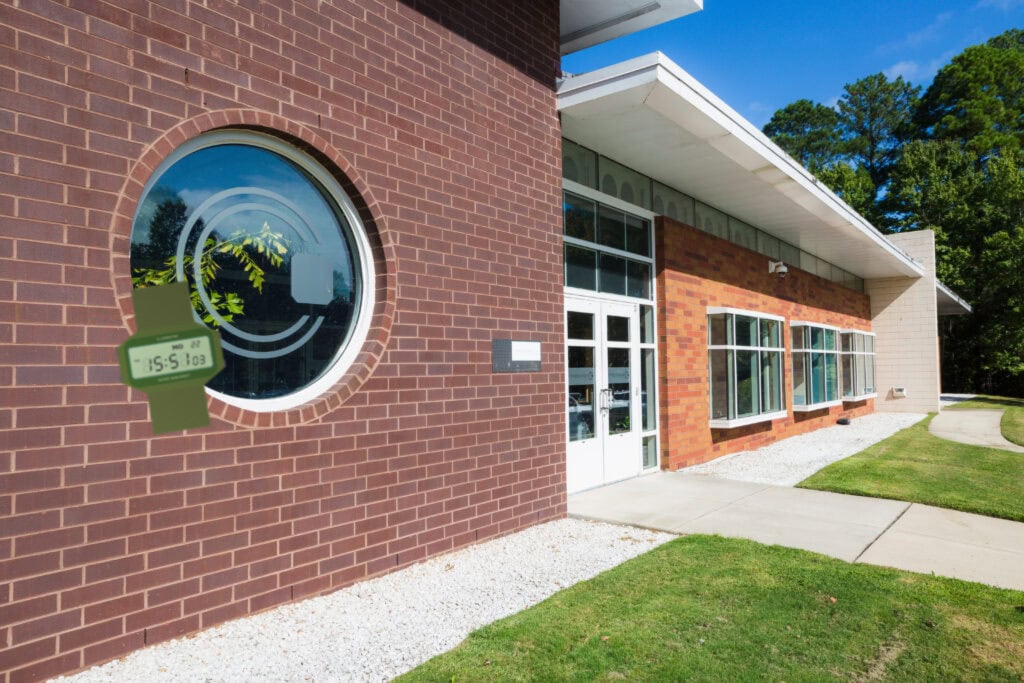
15:51
